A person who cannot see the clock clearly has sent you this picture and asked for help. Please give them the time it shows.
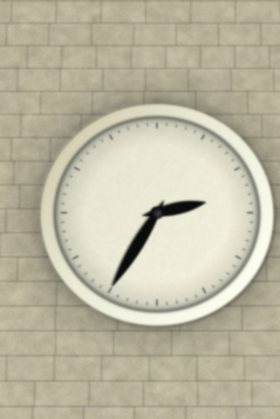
2:35
